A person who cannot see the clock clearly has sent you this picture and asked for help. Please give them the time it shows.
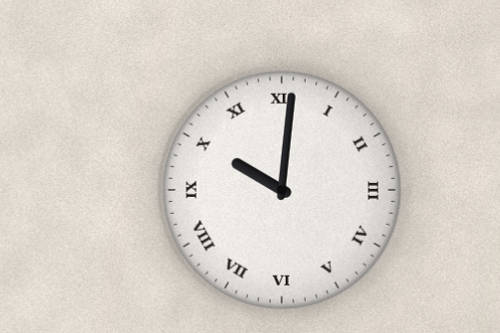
10:01
